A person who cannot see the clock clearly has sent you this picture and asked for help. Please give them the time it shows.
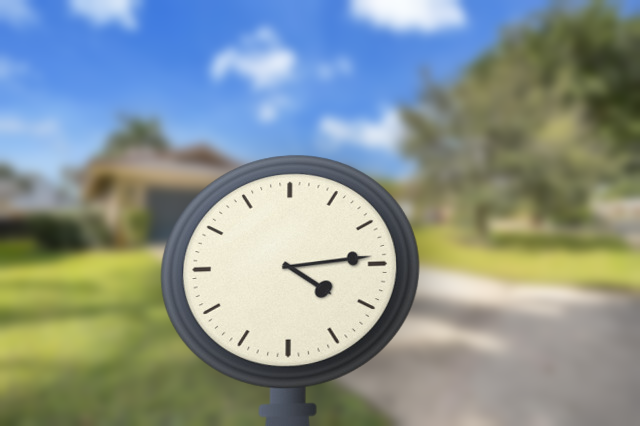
4:14
